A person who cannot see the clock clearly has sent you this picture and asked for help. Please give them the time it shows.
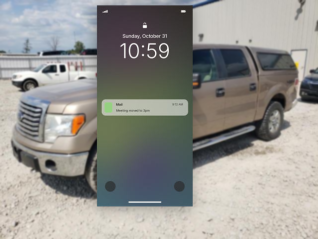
10:59
